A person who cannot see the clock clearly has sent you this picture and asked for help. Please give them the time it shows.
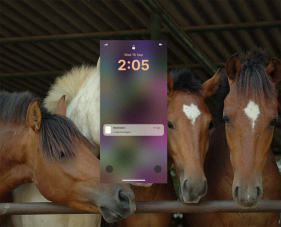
2:05
